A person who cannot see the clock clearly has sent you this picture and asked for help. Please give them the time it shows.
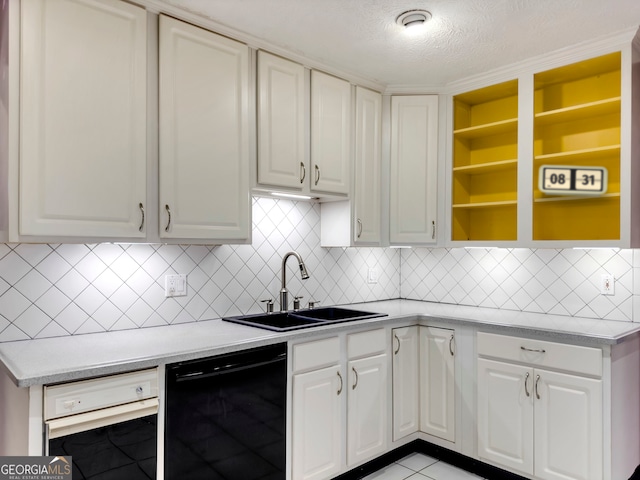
8:31
